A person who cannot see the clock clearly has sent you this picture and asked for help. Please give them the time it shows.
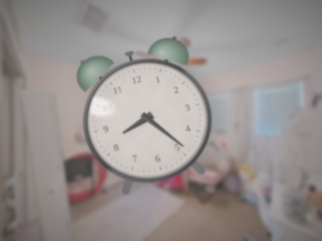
8:24
